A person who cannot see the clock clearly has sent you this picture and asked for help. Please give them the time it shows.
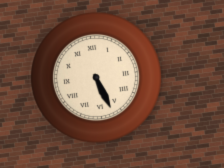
5:27
